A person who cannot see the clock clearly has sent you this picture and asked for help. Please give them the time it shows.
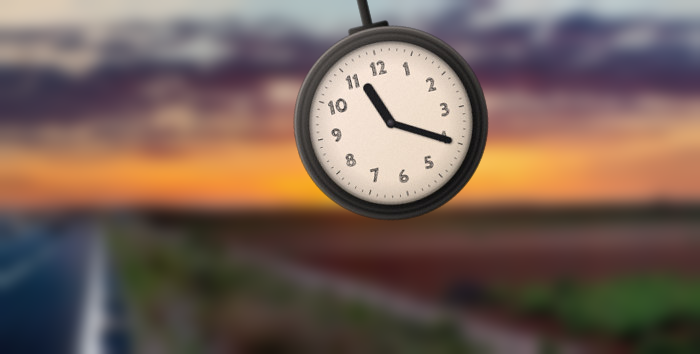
11:20
